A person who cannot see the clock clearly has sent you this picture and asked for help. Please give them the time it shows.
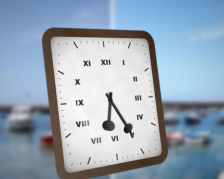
6:25
